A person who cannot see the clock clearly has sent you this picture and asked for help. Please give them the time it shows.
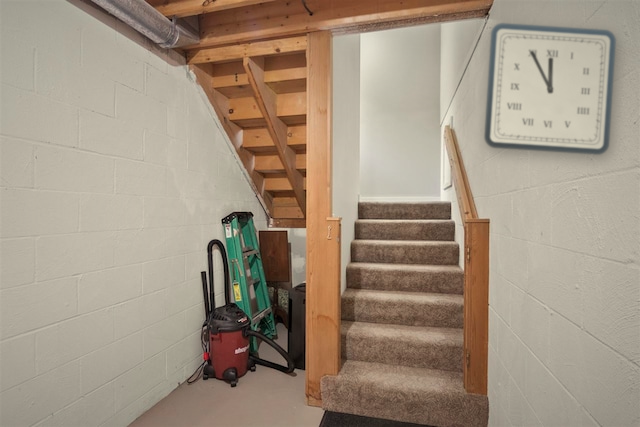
11:55
